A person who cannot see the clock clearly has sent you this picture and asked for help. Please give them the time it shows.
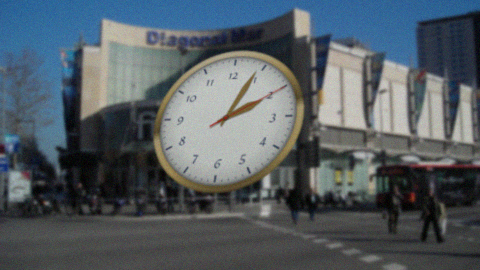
2:04:10
